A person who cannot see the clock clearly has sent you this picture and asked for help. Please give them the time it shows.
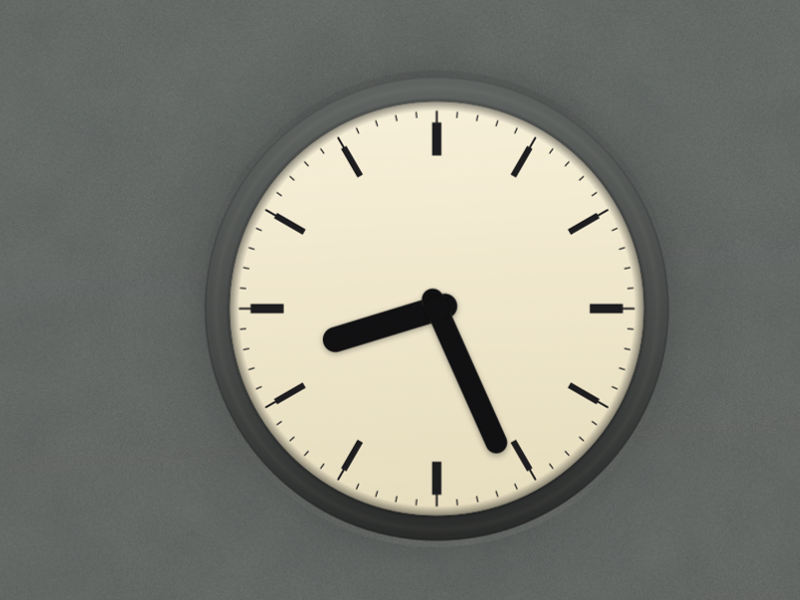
8:26
